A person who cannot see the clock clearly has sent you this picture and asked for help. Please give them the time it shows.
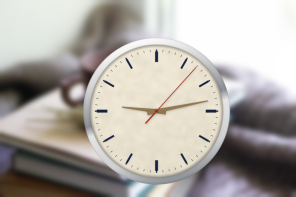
9:13:07
